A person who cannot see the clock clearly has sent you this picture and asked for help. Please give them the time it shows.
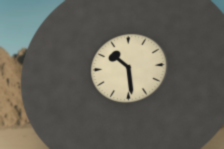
10:29
